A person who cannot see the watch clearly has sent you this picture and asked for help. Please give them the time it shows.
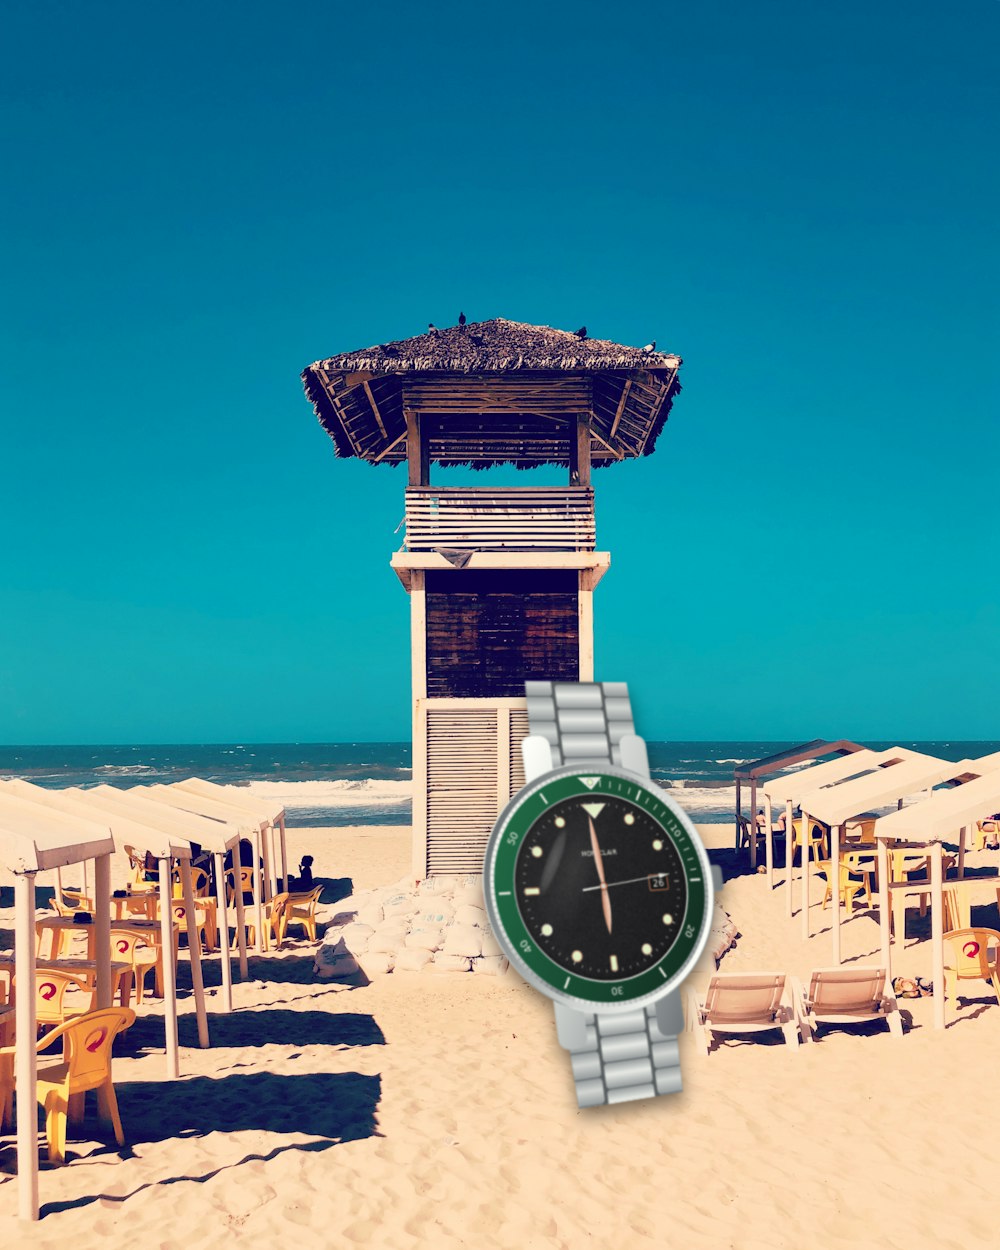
5:59:14
